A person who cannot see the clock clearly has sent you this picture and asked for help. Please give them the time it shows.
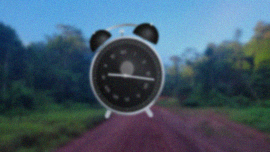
9:17
